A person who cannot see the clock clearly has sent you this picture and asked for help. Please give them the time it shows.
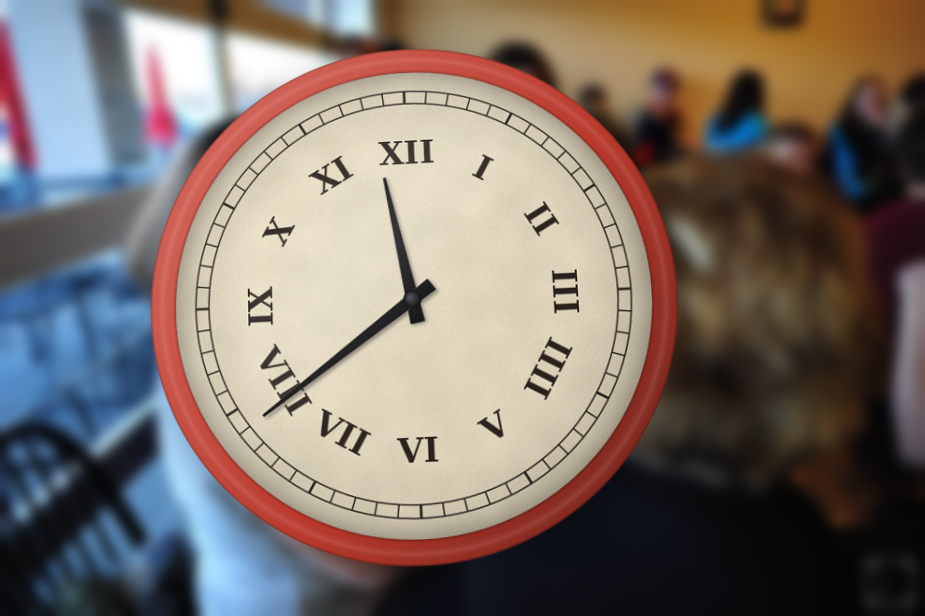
11:39
